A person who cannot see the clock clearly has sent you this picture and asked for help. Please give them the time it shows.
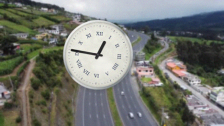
12:46
